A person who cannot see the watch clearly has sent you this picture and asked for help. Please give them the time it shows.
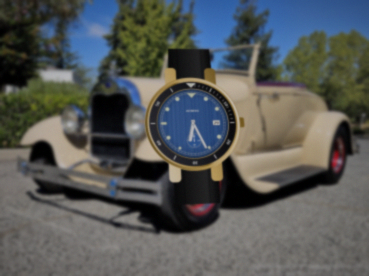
6:26
